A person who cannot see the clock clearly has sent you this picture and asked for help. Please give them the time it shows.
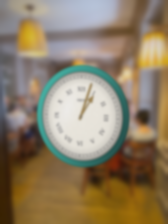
1:03
